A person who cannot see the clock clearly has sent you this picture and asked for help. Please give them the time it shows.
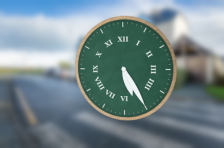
5:25
